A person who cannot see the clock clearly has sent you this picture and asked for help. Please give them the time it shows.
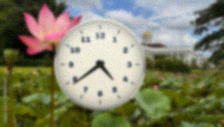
4:39
